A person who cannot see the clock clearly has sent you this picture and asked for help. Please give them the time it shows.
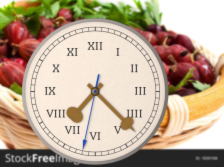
7:22:32
